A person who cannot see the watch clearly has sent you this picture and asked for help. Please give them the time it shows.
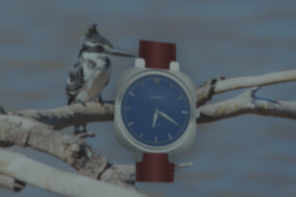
6:20
